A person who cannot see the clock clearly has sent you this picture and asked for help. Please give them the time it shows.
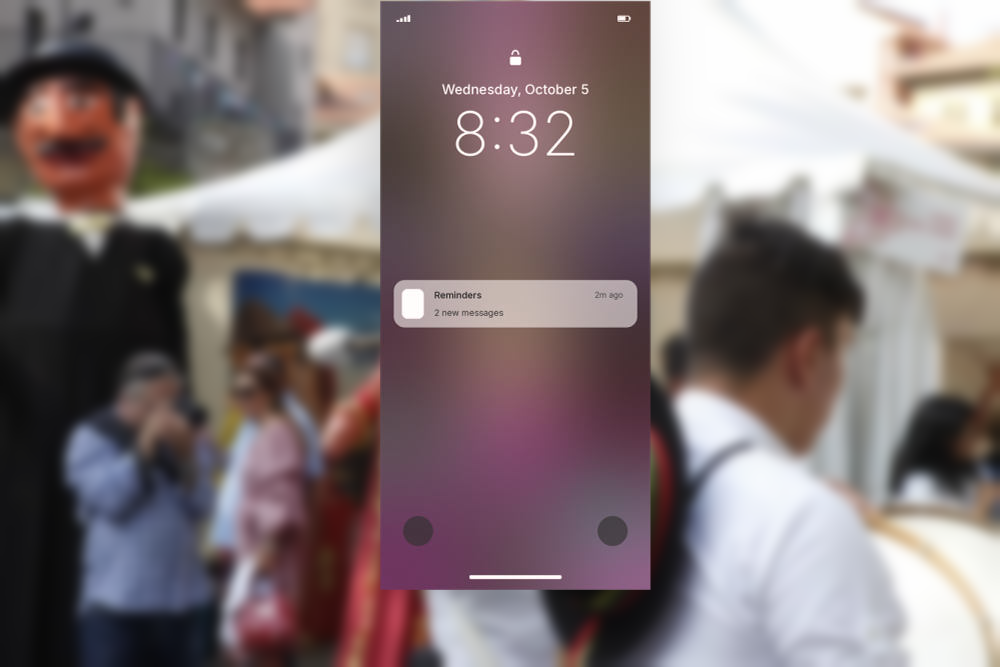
8:32
